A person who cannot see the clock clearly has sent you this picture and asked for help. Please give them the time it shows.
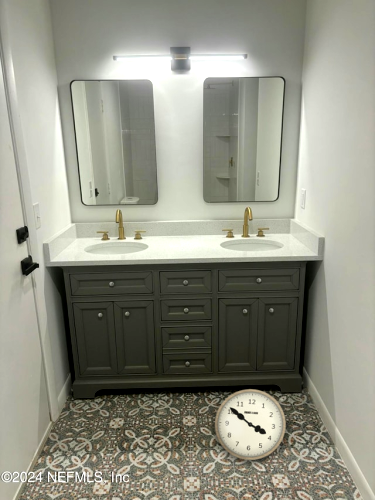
3:51
